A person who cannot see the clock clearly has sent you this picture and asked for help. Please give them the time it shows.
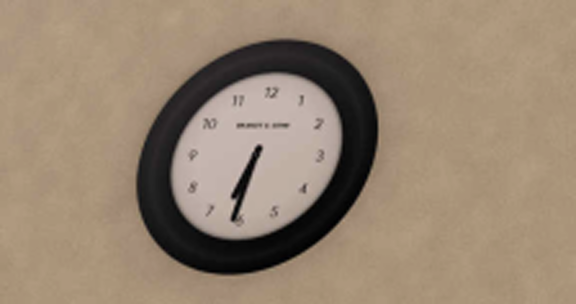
6:31
